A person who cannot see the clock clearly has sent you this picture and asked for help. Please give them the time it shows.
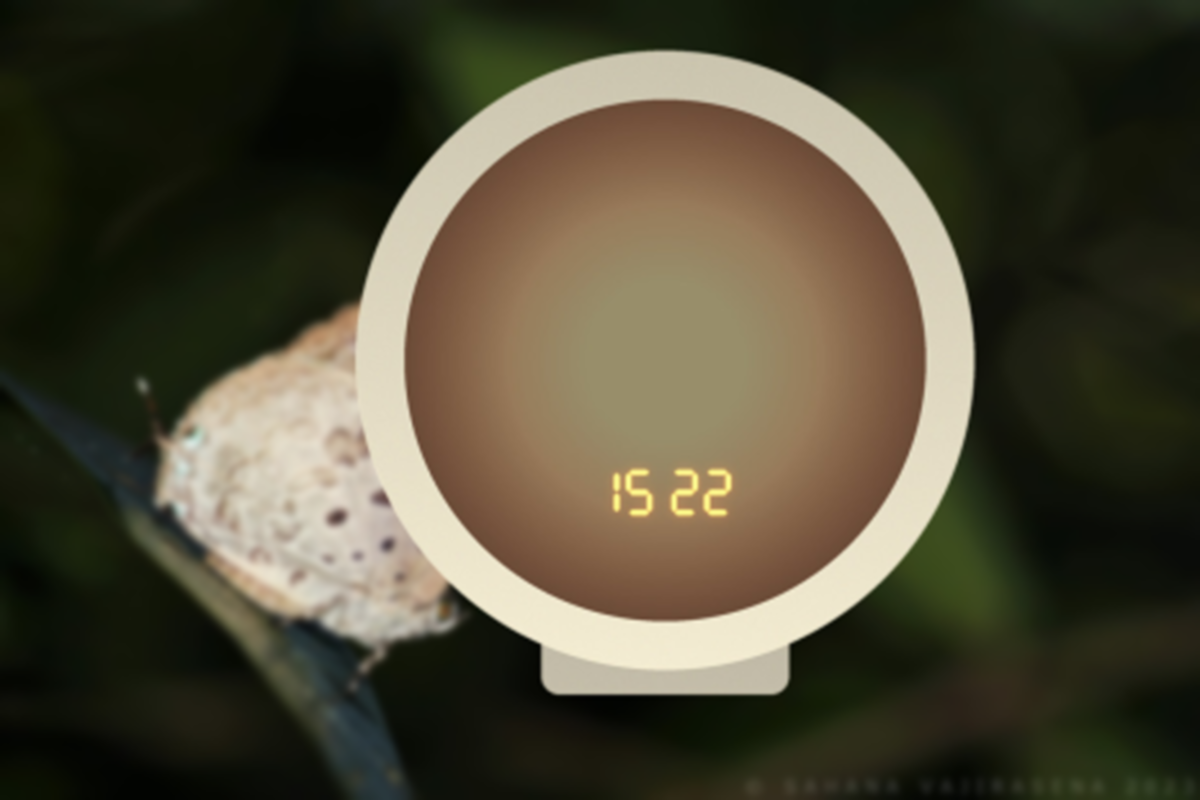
15:22
